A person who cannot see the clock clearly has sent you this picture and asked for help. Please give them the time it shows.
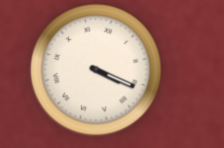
3:16
